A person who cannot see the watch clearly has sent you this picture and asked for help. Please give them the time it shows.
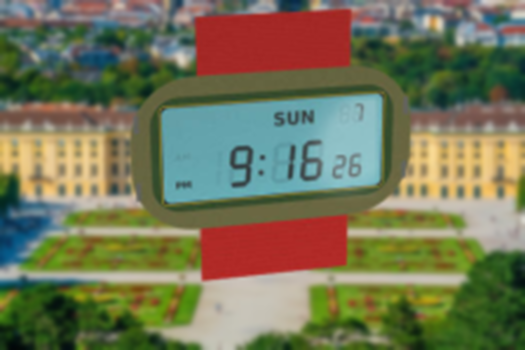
9:16:26
